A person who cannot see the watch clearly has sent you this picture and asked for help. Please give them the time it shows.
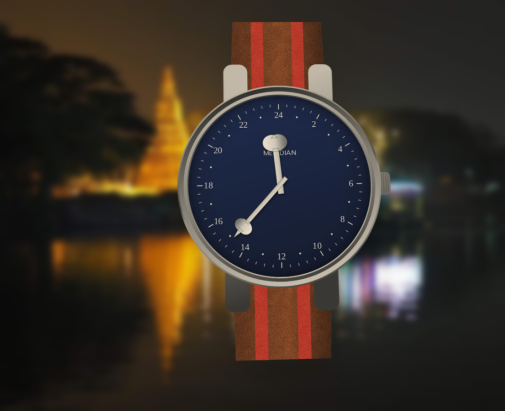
23:37
